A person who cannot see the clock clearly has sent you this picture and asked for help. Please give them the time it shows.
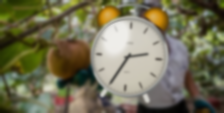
2:35
